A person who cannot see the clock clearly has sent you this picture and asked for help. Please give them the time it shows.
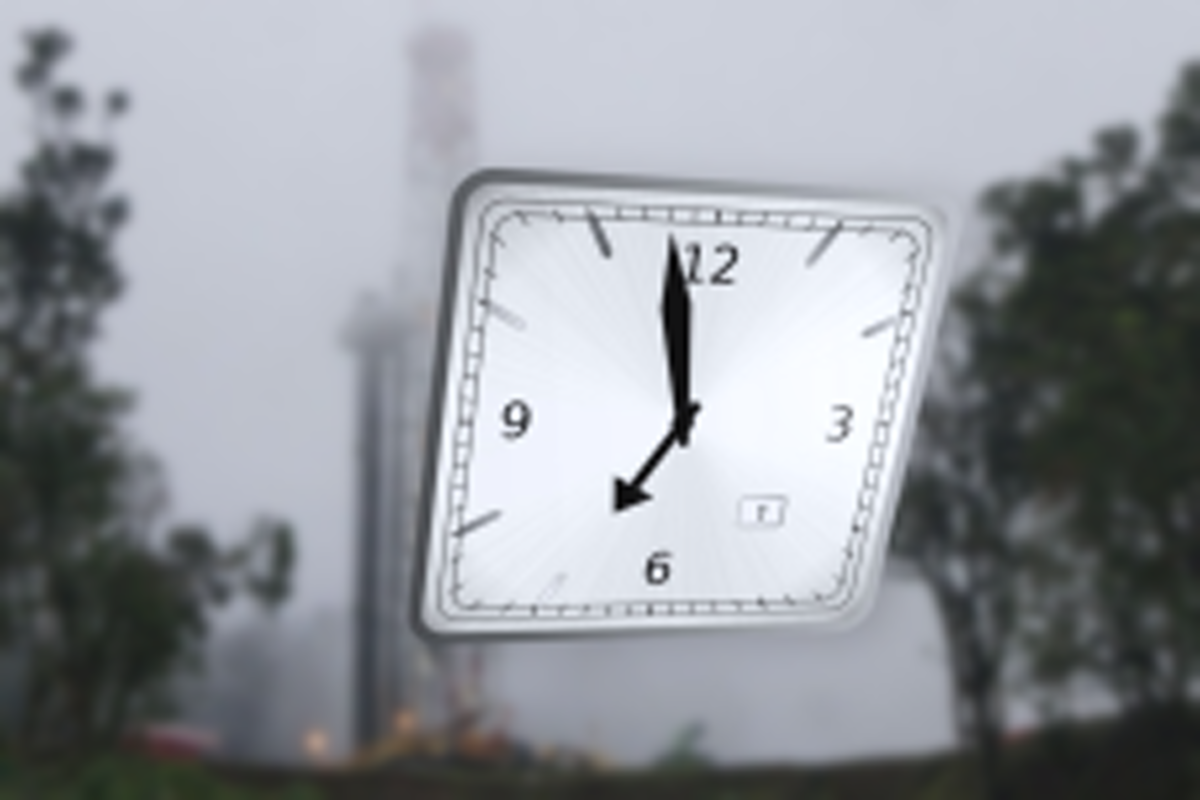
6:58
